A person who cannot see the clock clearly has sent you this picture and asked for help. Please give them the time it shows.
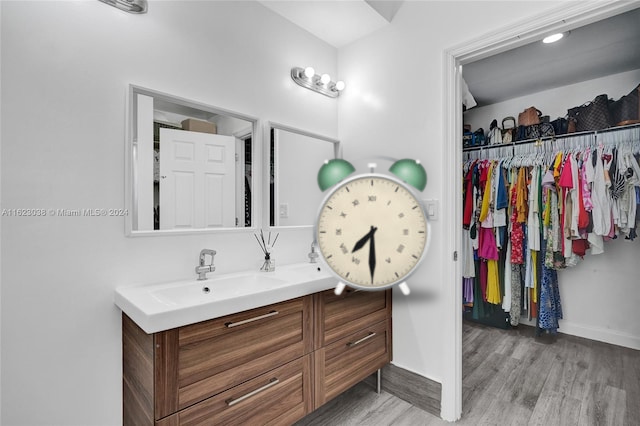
7:30
